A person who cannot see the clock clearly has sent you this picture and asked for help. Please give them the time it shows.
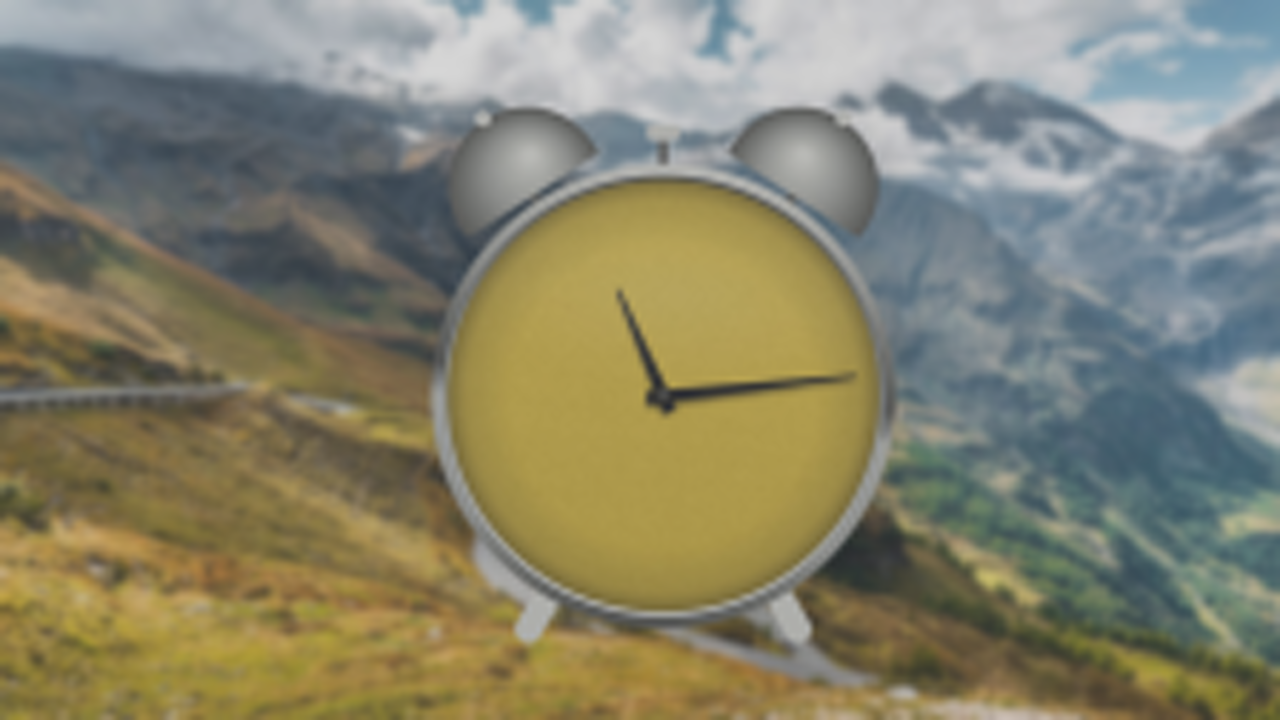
11:14
